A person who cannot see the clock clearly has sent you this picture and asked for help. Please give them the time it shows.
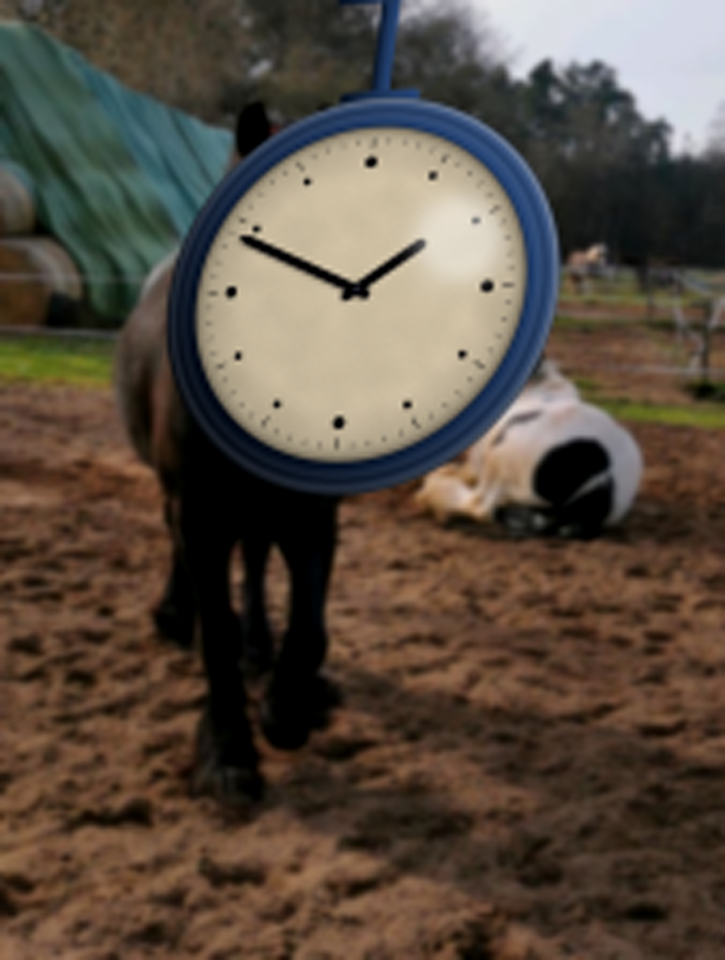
1:49
